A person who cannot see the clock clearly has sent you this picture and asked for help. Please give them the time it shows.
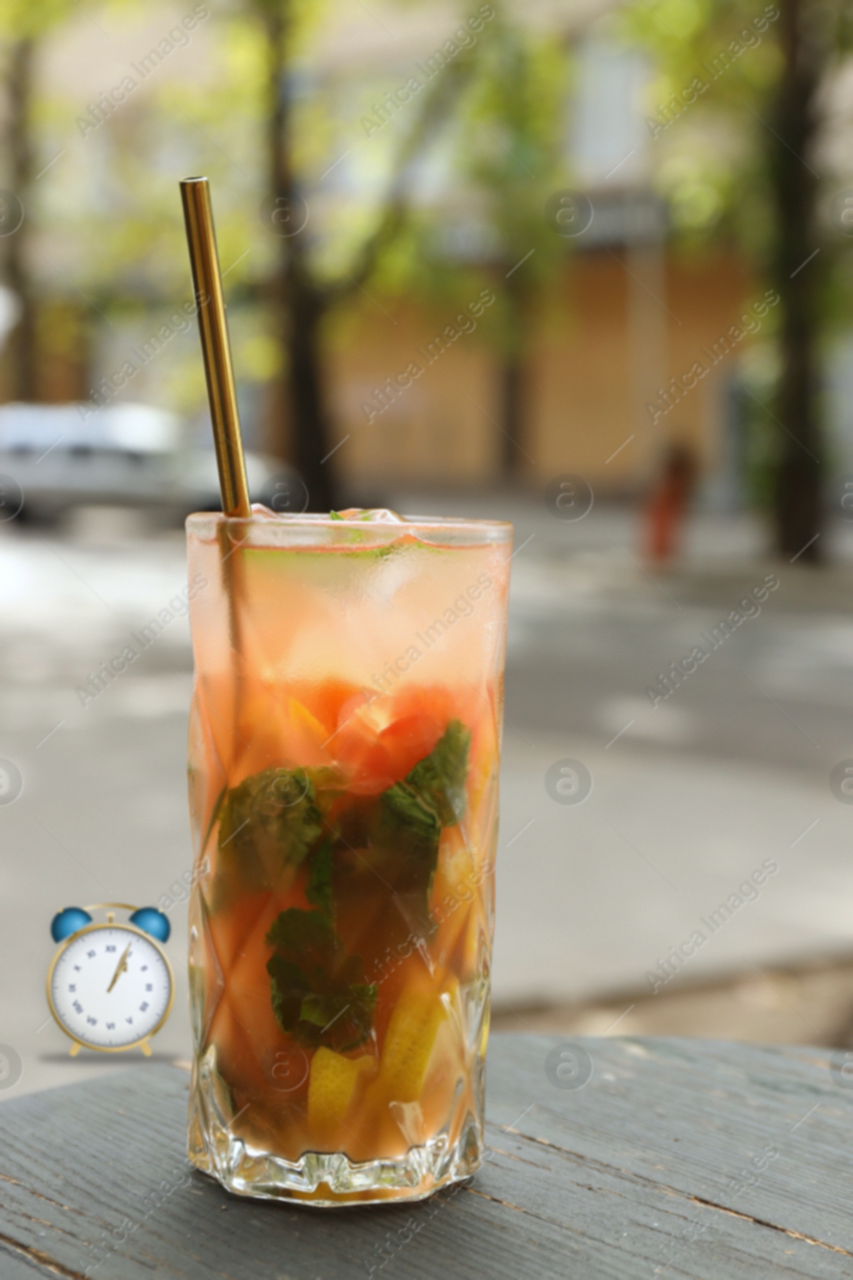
1:04
